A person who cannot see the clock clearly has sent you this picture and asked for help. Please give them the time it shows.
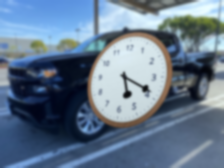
5:19
